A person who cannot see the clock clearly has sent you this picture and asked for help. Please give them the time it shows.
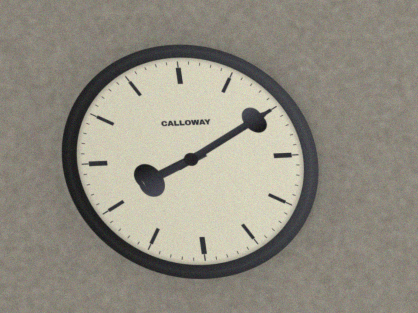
8:10
